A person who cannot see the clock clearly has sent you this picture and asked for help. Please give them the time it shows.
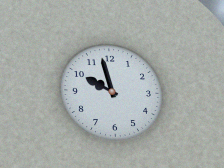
9:58
